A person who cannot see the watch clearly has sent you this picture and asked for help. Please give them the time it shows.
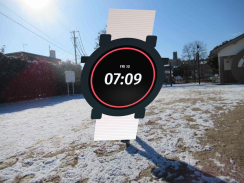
7:09
